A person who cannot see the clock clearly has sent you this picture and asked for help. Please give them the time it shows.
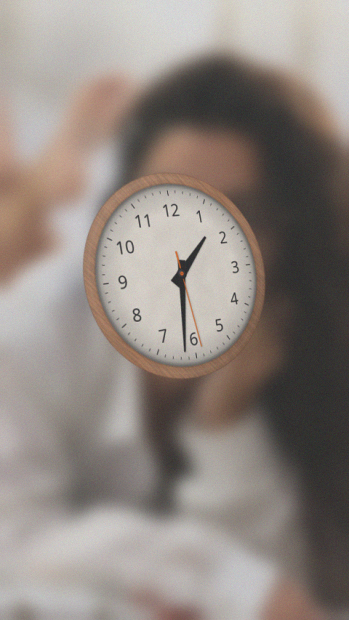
1:31:29
